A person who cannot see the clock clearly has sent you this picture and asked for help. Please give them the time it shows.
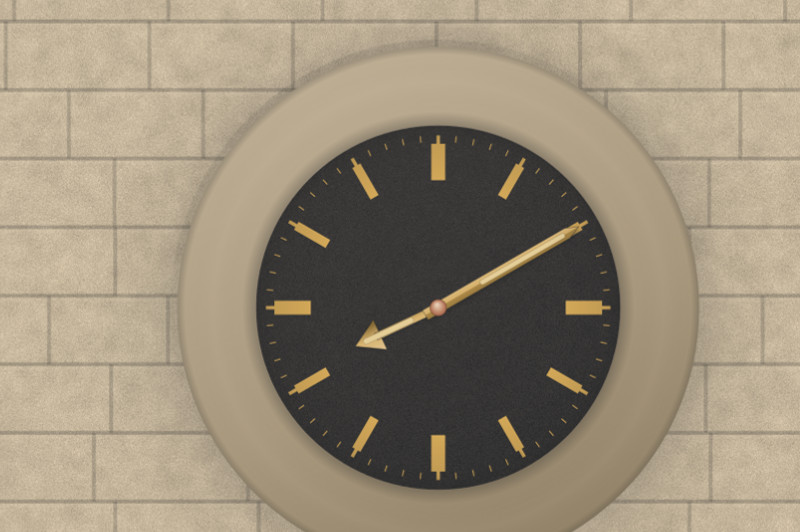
8:10
